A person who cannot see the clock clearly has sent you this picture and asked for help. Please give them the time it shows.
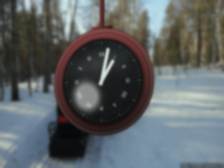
1:02
